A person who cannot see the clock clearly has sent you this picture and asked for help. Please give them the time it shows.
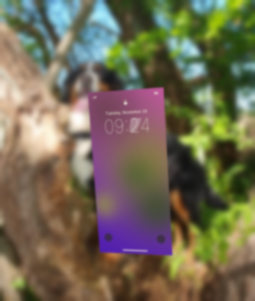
9:24
